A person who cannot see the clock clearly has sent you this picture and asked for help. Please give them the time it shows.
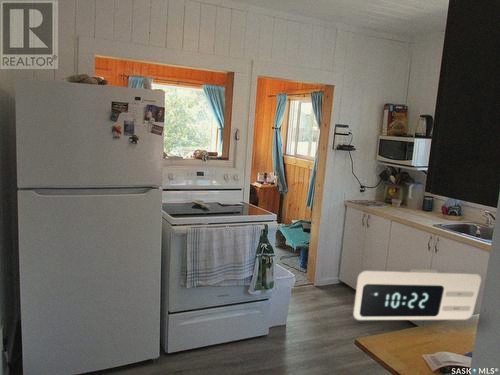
10:22
